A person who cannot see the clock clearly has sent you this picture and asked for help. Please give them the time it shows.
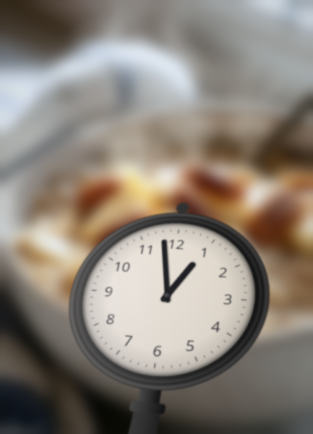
12:58
